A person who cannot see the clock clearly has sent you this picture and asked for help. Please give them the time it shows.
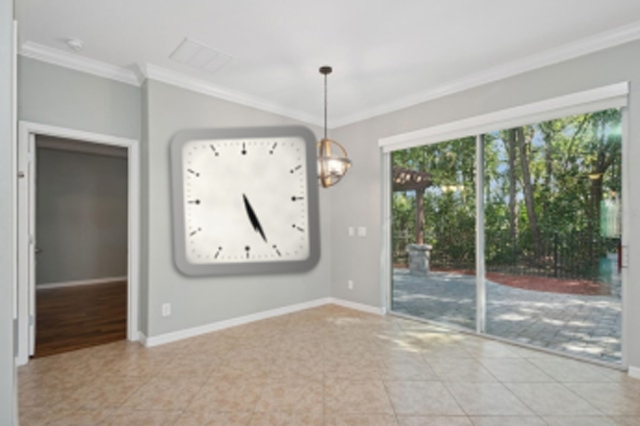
5:26
